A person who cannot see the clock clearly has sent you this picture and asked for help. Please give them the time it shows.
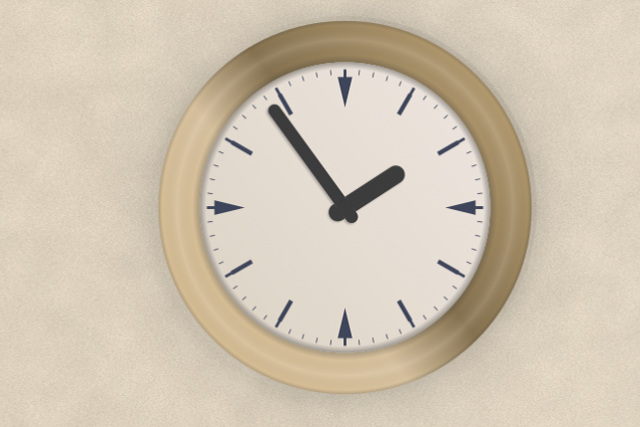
1:54
